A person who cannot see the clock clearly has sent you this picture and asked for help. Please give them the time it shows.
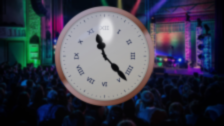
11:23
